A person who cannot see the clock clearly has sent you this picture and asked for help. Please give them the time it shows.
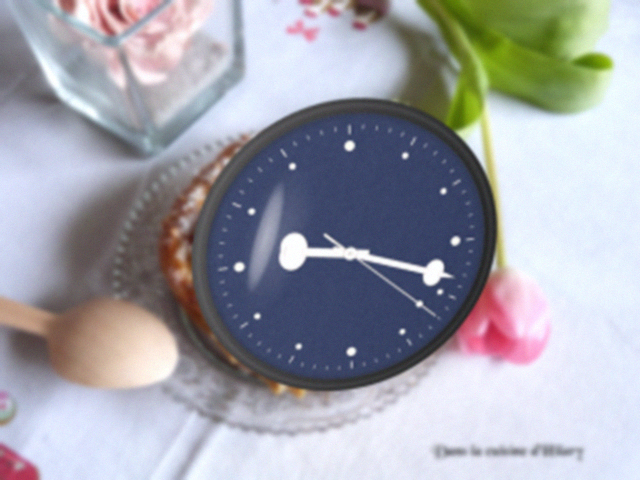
9:18:22
